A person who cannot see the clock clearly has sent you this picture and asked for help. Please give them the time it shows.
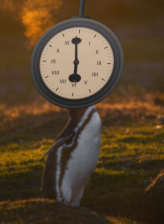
5:59
